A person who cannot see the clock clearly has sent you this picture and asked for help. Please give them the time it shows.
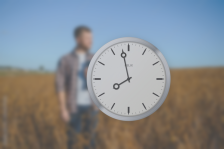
7:58
